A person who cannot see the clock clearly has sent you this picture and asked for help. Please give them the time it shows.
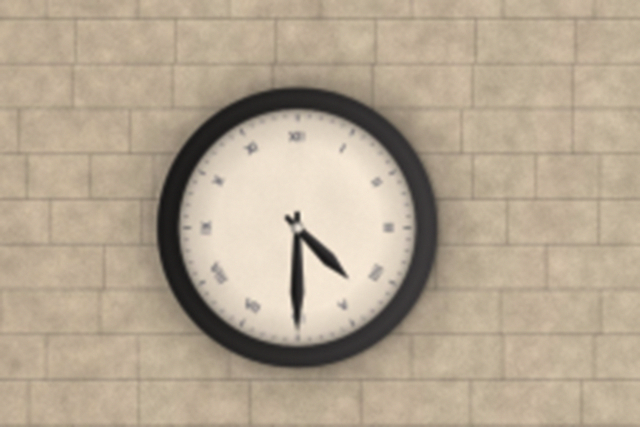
4:30
